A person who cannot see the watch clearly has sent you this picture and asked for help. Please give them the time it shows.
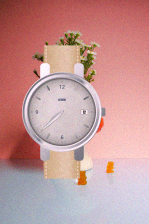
7:38
